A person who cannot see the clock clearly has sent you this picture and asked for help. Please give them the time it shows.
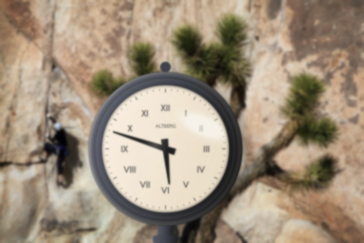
5:48
